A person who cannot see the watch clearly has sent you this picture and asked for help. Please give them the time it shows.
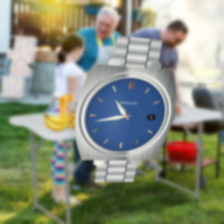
10:43
